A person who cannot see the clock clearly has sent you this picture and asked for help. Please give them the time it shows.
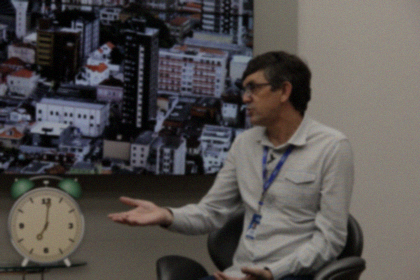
7:01
